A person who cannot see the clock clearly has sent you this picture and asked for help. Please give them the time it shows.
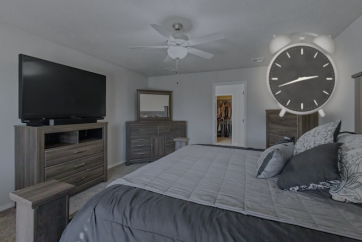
2:42
